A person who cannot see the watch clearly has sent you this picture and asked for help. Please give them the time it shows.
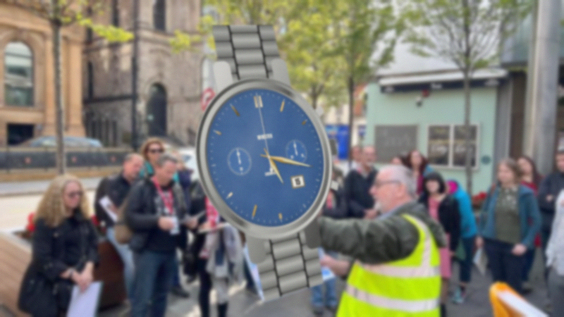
5:18
